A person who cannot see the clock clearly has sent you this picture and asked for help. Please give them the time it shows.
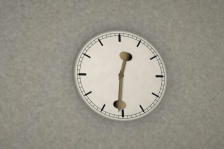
12:31
